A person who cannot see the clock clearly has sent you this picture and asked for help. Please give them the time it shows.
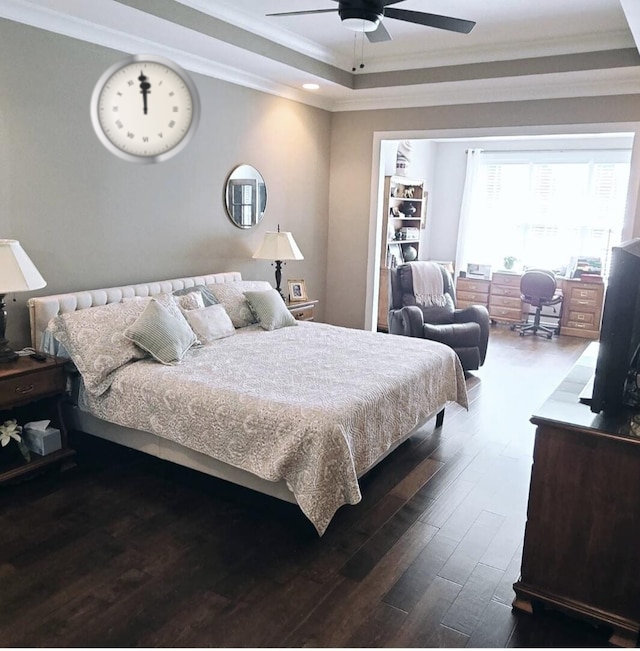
11:59
